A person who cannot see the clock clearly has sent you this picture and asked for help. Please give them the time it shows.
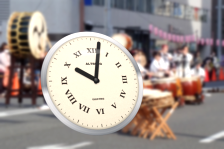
10:02
